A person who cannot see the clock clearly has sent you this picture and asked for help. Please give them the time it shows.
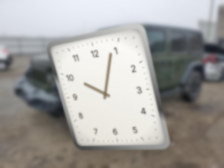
10:04
